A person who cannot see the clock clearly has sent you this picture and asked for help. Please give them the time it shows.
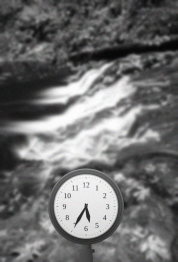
5:35
